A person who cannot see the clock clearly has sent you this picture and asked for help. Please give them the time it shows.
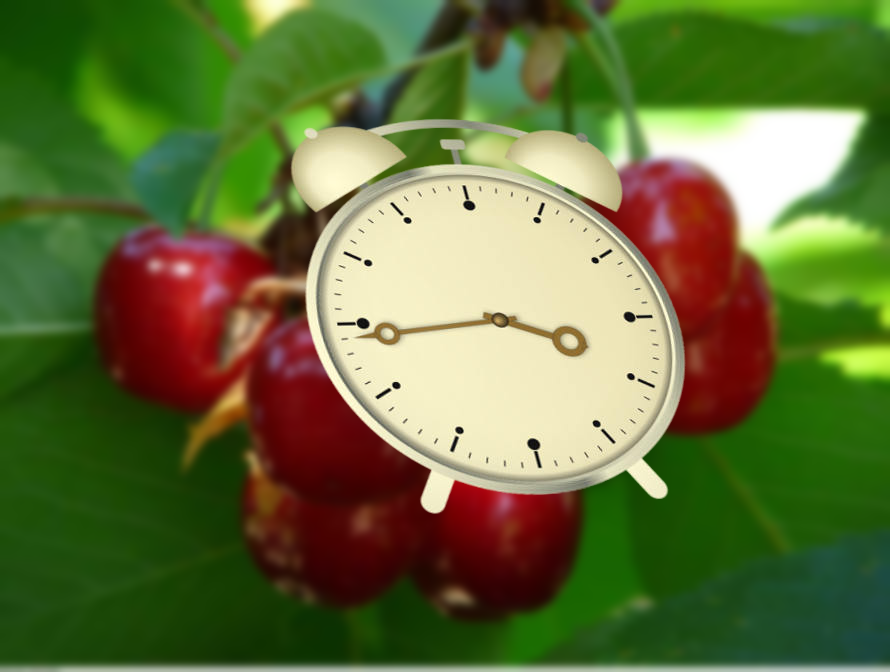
3:44
